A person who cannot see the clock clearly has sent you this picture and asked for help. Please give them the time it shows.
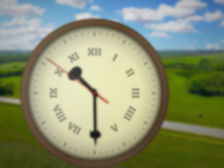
10:29:51
